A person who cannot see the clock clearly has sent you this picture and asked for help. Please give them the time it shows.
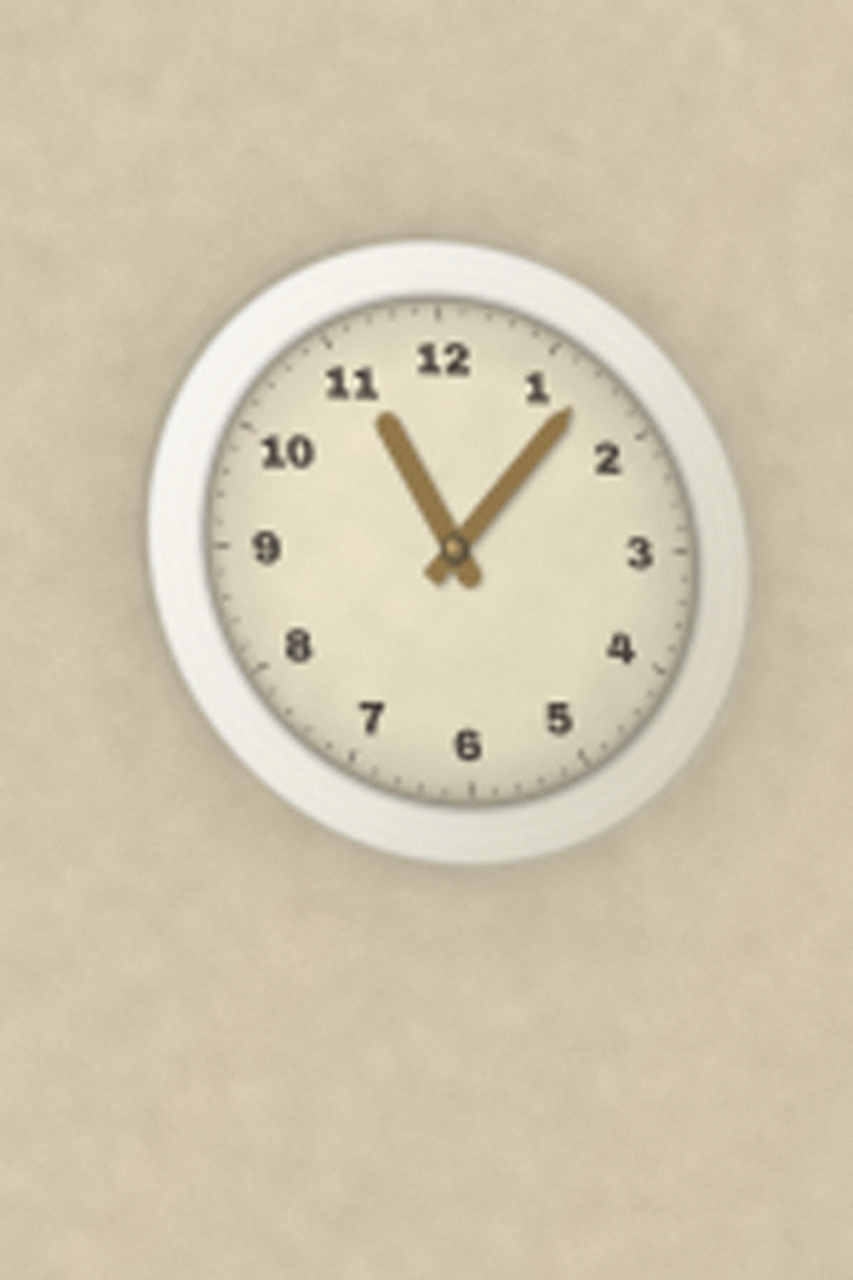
11:07
